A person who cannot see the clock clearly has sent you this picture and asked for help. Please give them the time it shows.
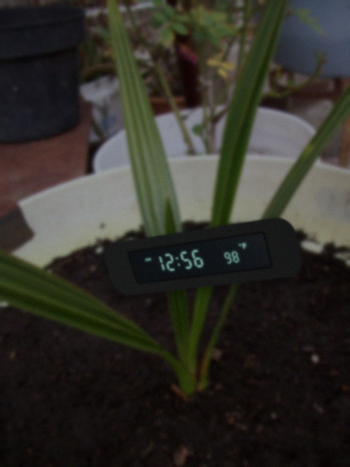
12:56
